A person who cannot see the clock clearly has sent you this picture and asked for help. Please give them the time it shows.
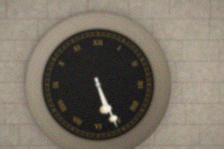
5:26
